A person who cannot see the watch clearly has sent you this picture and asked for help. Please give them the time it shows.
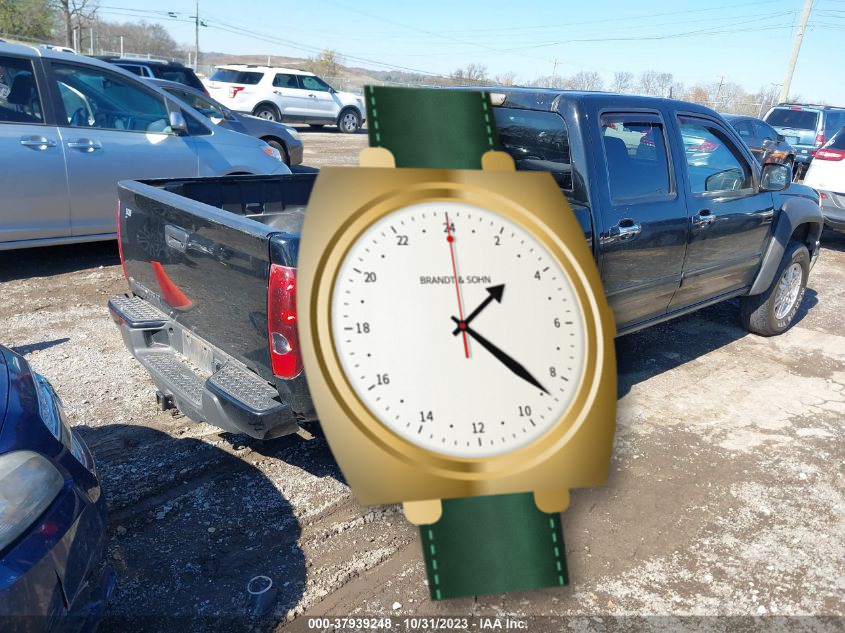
3:22:00
